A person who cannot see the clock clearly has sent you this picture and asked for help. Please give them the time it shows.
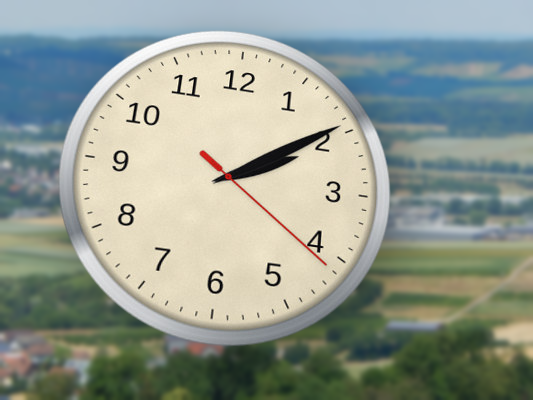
2:09:21
